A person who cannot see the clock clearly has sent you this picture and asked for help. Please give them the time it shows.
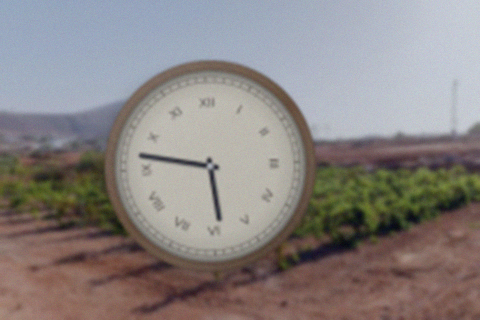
5:47
